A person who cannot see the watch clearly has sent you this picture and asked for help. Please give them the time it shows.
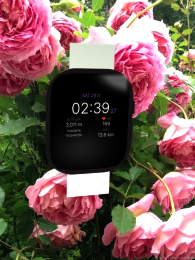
2:39
